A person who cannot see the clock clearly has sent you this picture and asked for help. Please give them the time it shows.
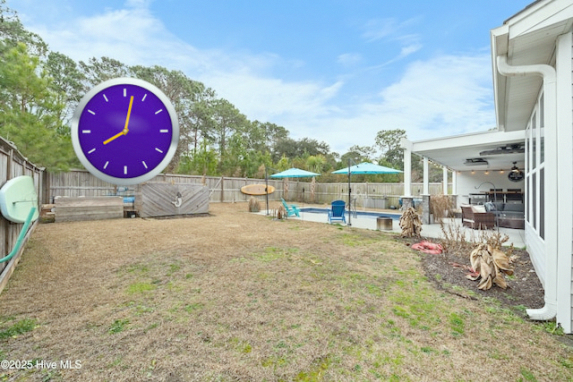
8:02
